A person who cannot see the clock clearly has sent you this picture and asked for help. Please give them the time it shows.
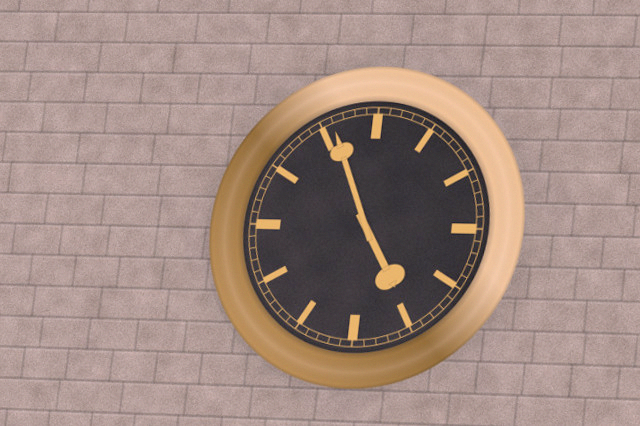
4:56
